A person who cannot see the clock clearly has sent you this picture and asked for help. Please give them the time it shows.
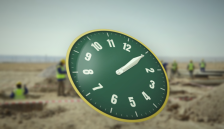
1:05
